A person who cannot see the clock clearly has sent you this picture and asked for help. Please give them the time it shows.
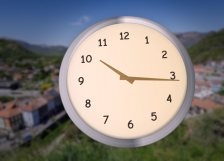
10:16
